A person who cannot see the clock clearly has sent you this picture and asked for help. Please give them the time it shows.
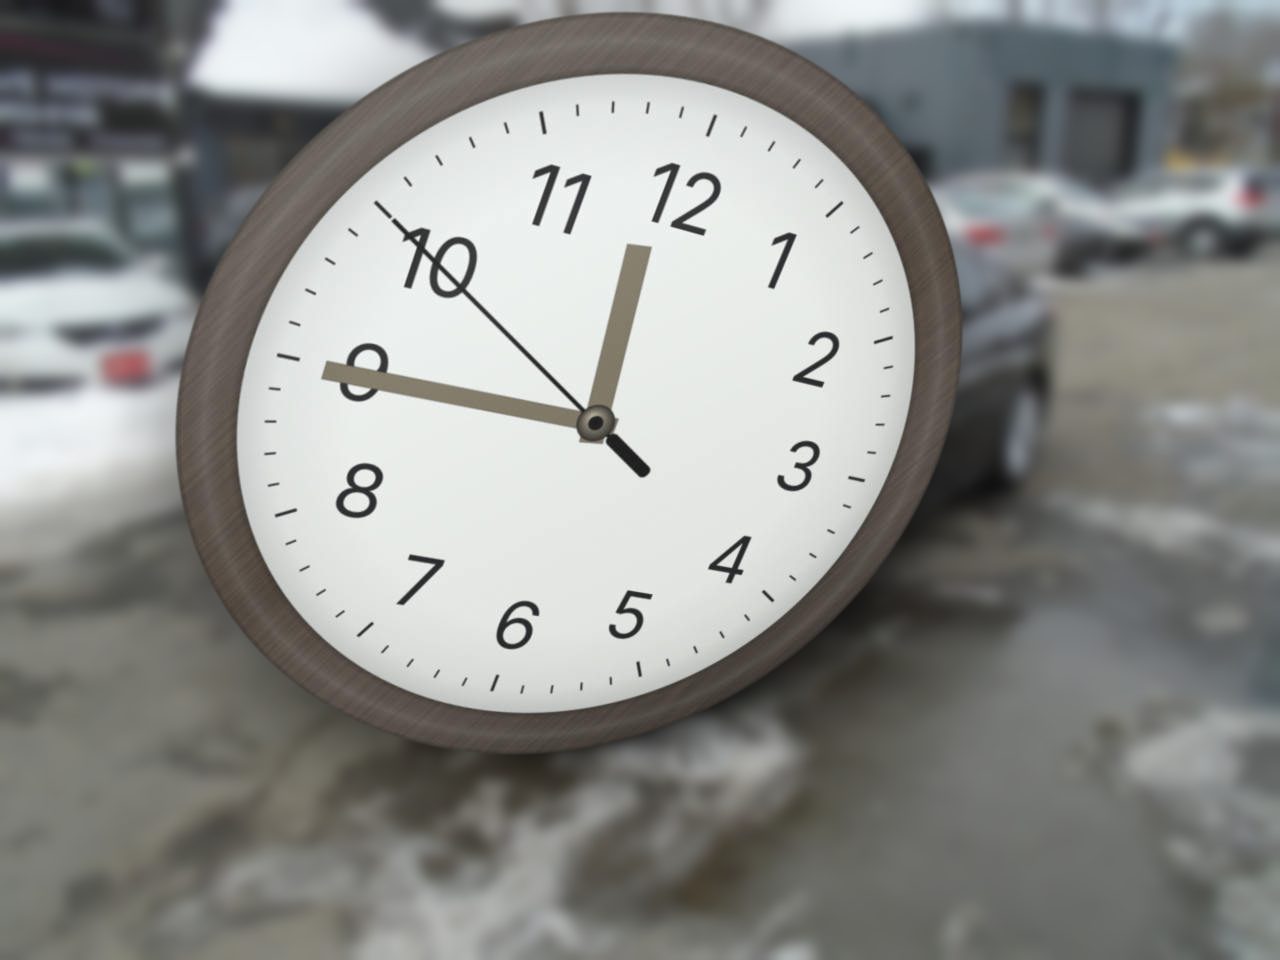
11:44:50
